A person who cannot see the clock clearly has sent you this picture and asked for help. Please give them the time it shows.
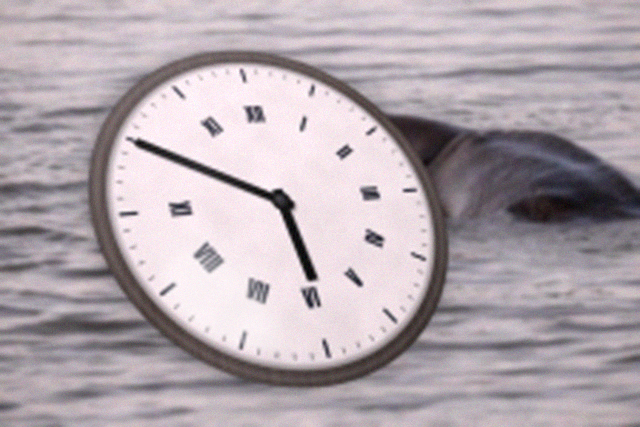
5:50
